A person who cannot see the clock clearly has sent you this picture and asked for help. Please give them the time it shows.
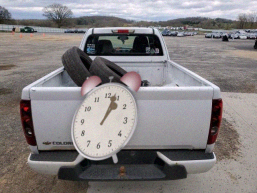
1:03
